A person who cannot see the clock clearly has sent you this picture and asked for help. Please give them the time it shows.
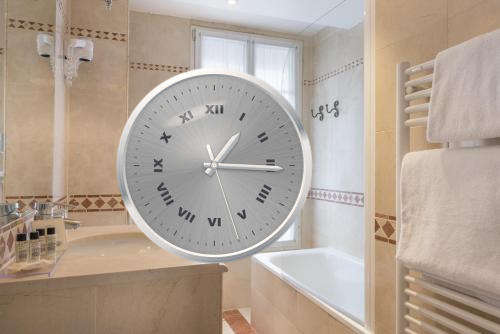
1:15:27
